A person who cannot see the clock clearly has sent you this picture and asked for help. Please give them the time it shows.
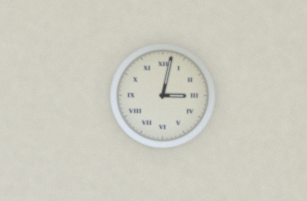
3:02
